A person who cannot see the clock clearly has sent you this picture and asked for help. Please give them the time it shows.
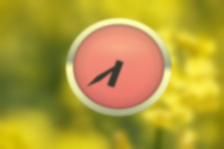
6:39
